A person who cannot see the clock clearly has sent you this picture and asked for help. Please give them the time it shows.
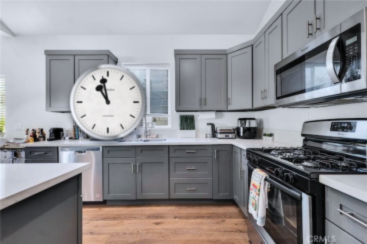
10:58
